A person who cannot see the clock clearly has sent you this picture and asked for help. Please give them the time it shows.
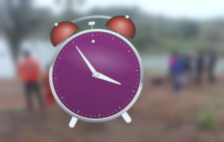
3:55
